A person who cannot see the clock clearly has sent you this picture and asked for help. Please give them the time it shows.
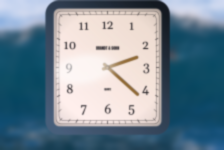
2:22
